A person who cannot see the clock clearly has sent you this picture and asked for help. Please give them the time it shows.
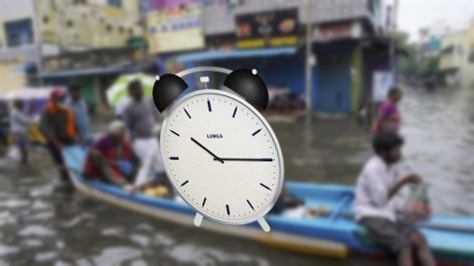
10:15
